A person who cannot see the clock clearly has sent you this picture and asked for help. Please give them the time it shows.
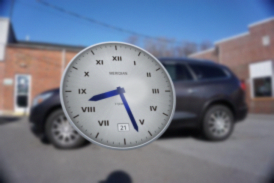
8:27
